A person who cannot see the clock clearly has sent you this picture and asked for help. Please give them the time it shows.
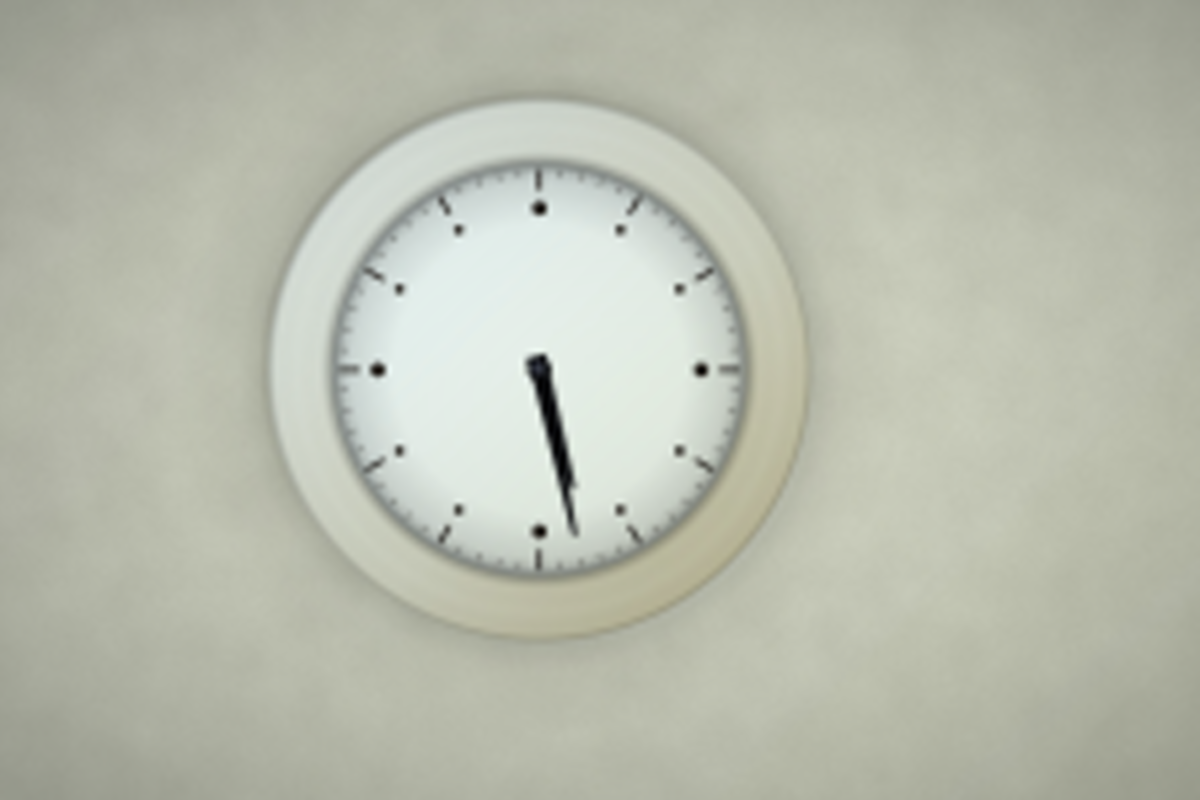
5:28
